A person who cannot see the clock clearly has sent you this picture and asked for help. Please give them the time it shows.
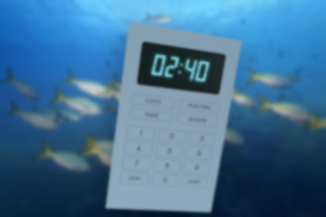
2:40
